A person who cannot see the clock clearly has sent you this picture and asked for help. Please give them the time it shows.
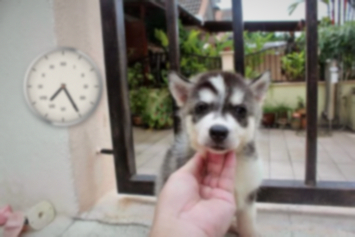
7:25
